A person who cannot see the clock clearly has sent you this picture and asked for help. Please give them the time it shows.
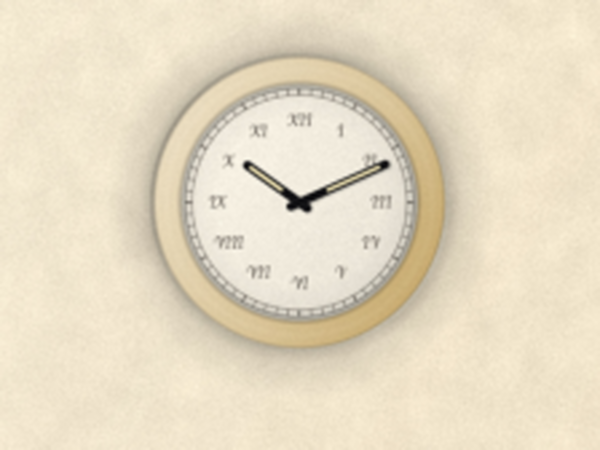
10:11
